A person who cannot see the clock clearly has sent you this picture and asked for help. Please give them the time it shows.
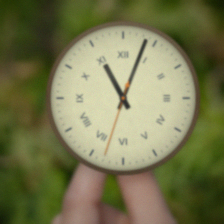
11:03:33
